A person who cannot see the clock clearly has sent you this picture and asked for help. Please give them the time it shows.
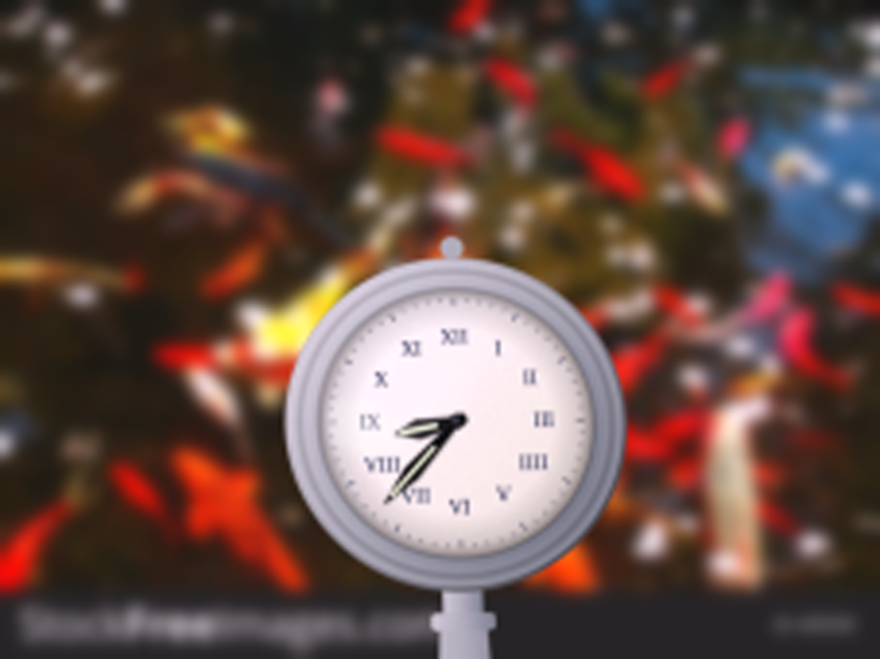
8:37
